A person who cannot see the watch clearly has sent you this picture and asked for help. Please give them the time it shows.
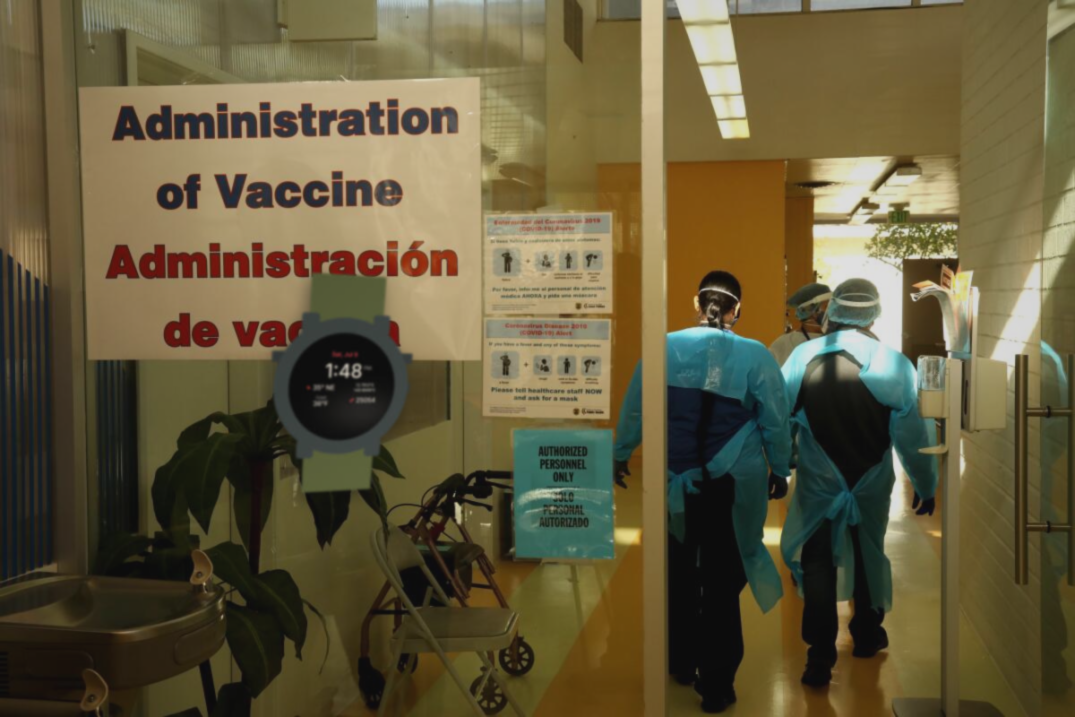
1:48
